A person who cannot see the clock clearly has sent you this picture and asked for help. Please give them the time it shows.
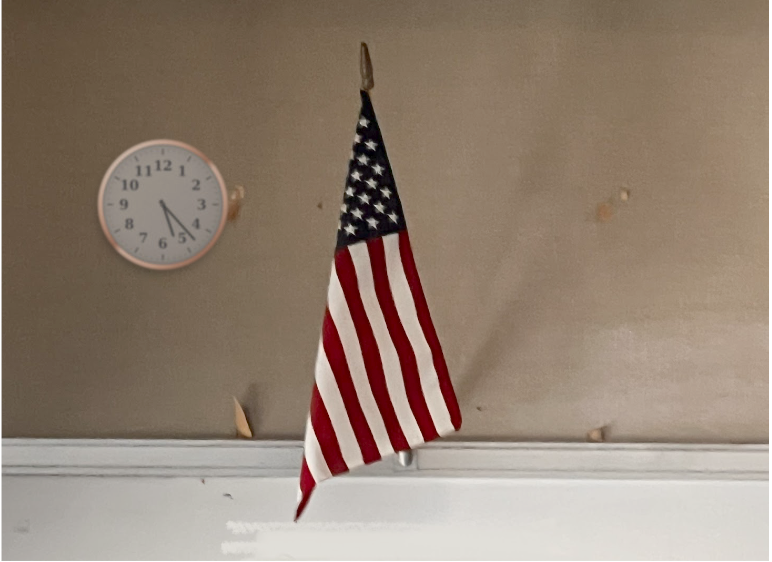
5:23
